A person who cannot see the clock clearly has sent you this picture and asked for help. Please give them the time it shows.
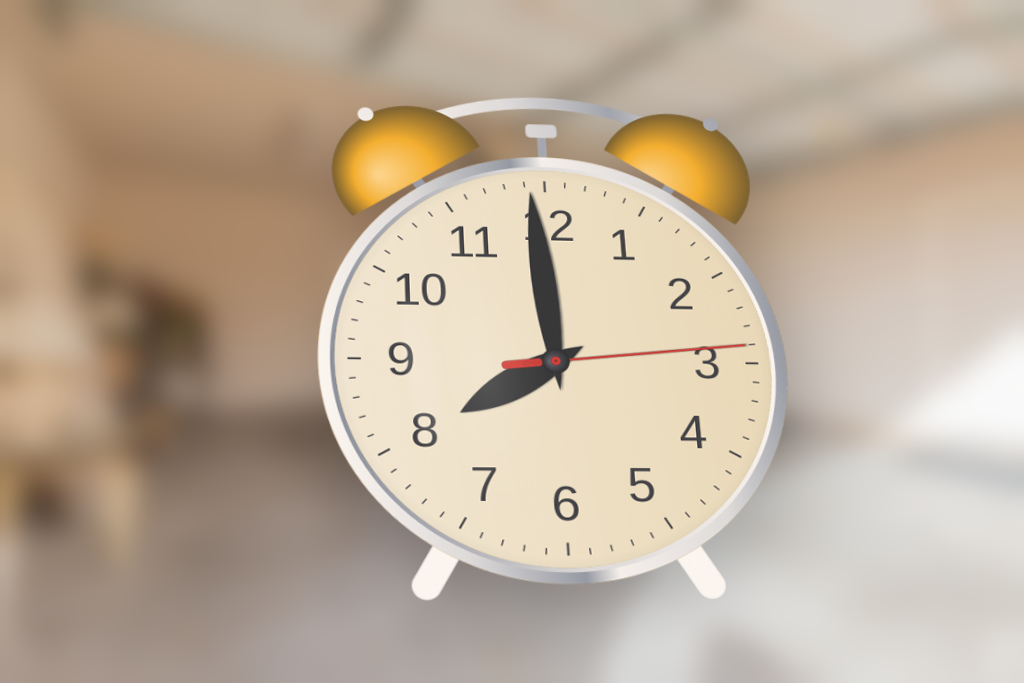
7:59:14
